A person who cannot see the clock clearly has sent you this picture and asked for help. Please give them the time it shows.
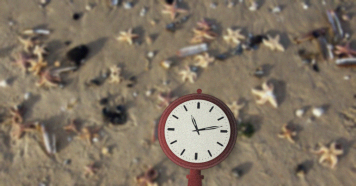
11:13
